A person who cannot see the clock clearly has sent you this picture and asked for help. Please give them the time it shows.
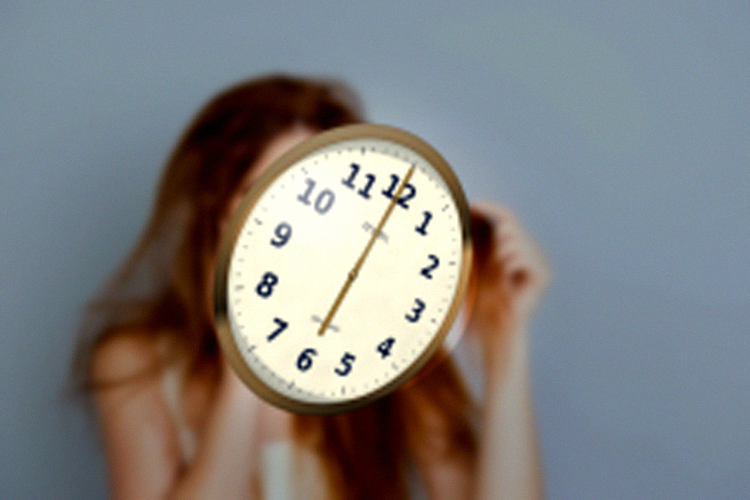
6:00
